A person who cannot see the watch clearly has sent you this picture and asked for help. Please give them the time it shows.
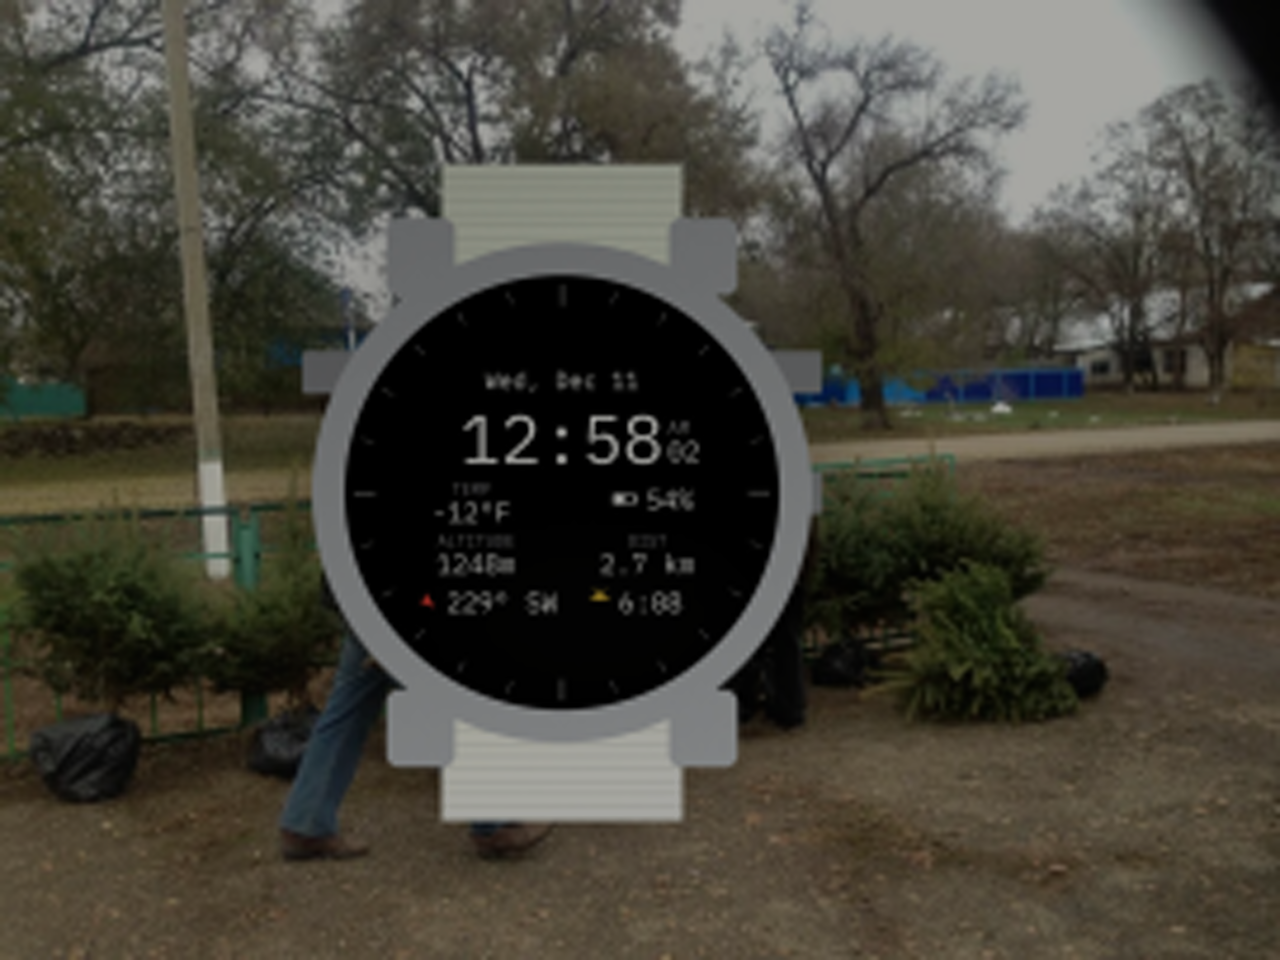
12:58
